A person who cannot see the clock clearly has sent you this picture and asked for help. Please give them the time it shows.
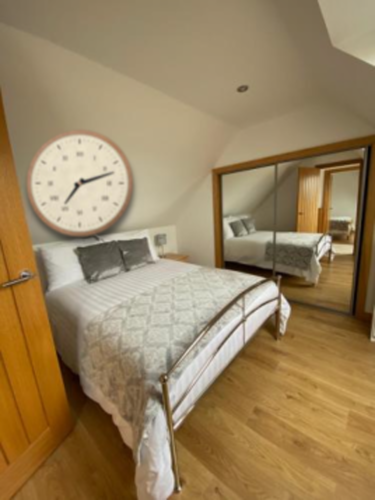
7:12
